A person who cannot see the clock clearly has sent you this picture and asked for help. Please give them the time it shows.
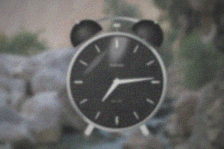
7:14
